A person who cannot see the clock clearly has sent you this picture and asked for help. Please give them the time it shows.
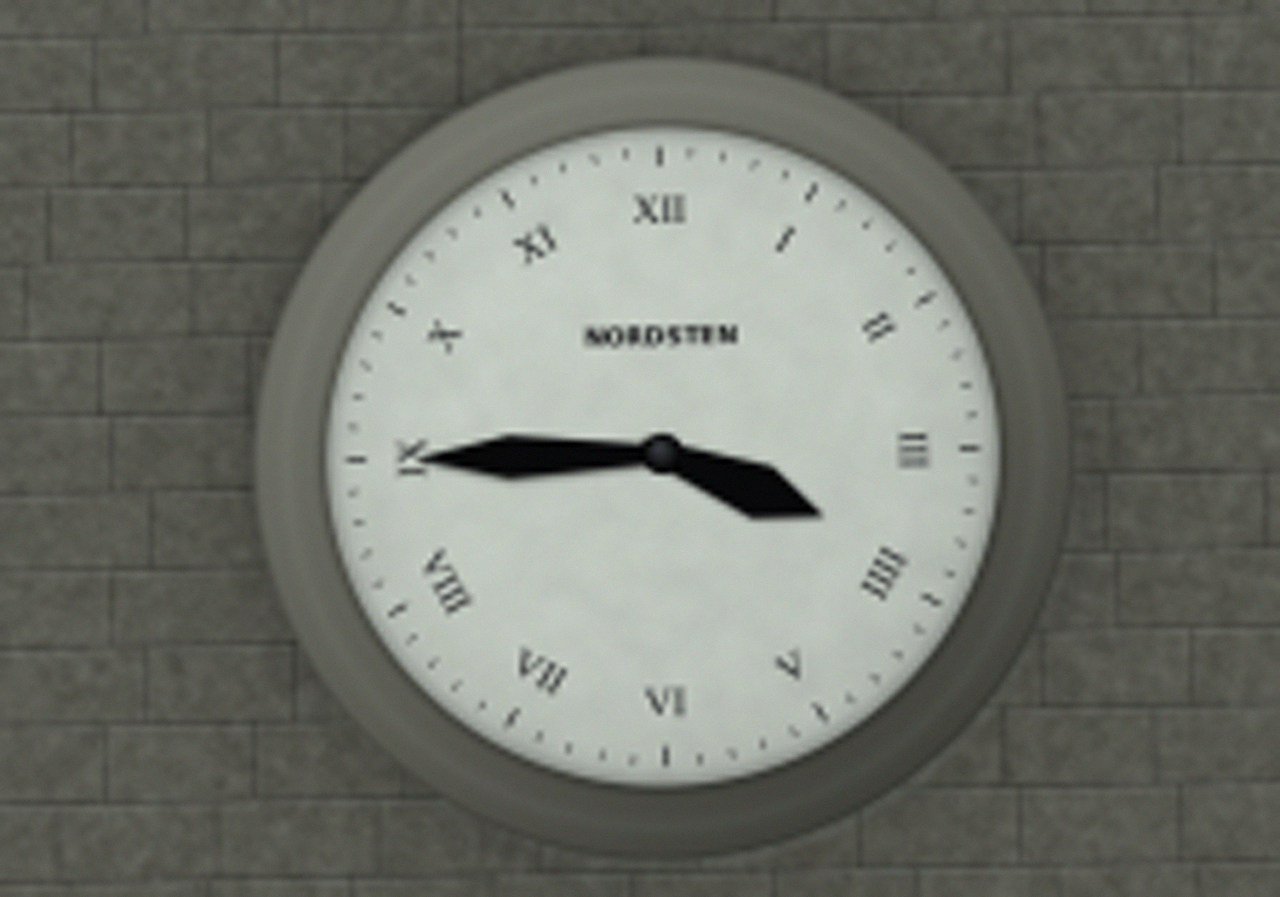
3:45
